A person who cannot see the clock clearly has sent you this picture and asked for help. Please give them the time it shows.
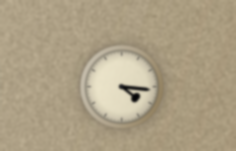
4:16
